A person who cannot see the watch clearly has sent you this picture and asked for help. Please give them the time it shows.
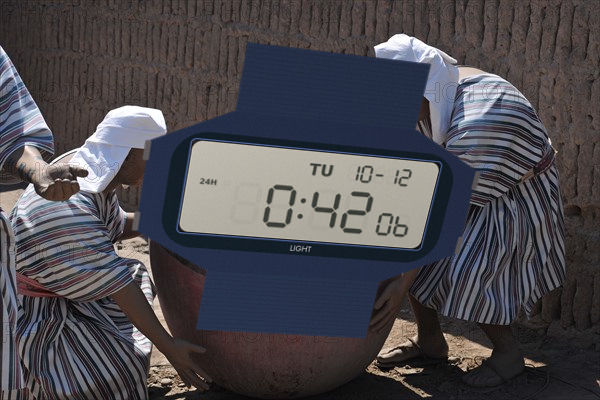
0:42:06
